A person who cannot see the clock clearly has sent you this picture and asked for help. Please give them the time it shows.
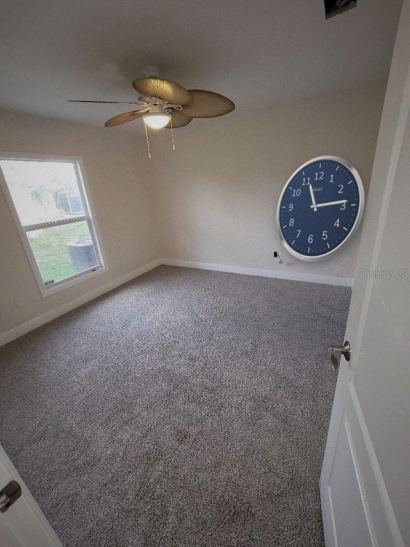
11:14
